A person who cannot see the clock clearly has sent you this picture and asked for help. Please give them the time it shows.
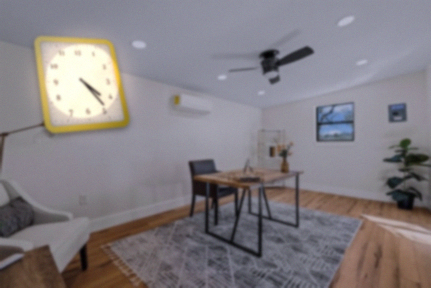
4:24
